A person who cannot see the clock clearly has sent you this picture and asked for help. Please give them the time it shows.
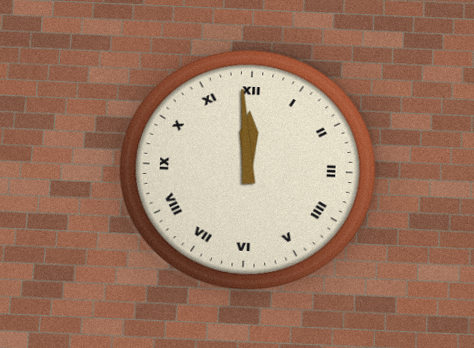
11:59
